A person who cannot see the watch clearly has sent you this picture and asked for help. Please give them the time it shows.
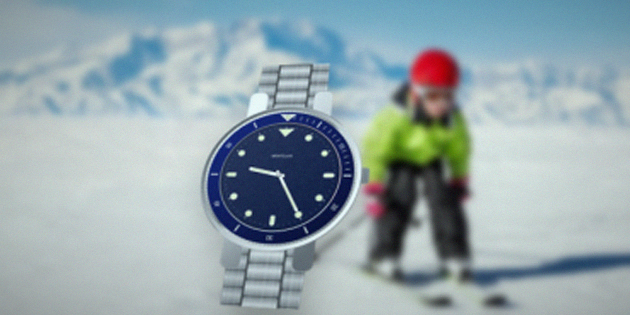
9:25
